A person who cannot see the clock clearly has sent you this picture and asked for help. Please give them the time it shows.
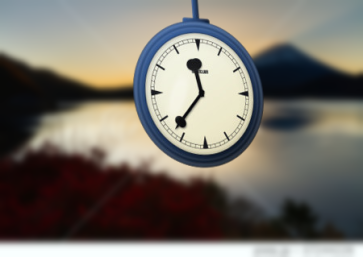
11:37
